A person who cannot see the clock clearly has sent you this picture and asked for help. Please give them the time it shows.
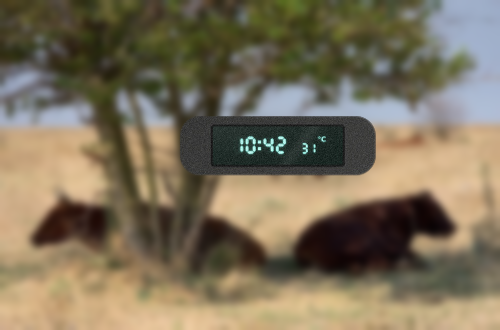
10:42
